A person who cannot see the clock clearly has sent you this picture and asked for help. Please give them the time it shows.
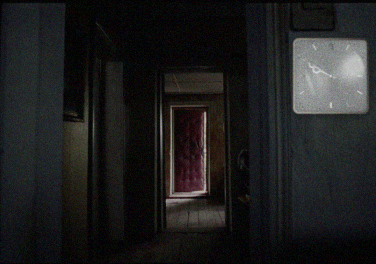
9:50
